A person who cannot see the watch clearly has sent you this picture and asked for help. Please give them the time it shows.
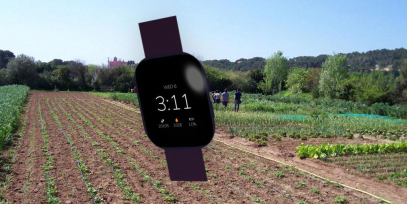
3:11
